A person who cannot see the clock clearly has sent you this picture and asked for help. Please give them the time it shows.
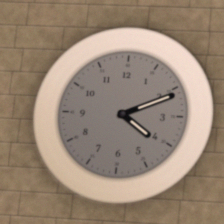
4:11
